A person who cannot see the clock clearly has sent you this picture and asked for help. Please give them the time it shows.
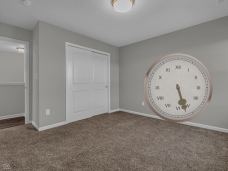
5:27
